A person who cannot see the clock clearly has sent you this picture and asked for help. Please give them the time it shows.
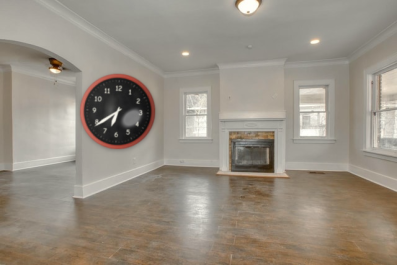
6:39
